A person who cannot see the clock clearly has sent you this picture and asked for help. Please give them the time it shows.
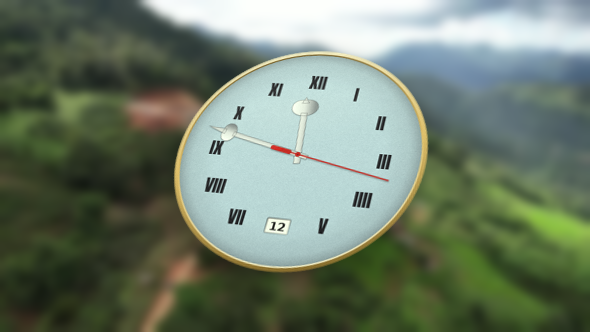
11:47:17
